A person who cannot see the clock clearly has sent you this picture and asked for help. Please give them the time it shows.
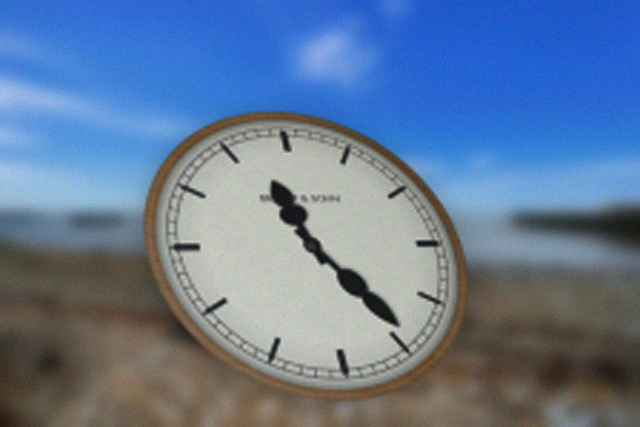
11:24
